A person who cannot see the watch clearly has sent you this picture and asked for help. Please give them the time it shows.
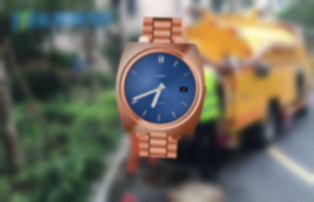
6:41
